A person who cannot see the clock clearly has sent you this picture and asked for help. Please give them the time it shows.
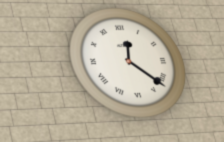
12:22
